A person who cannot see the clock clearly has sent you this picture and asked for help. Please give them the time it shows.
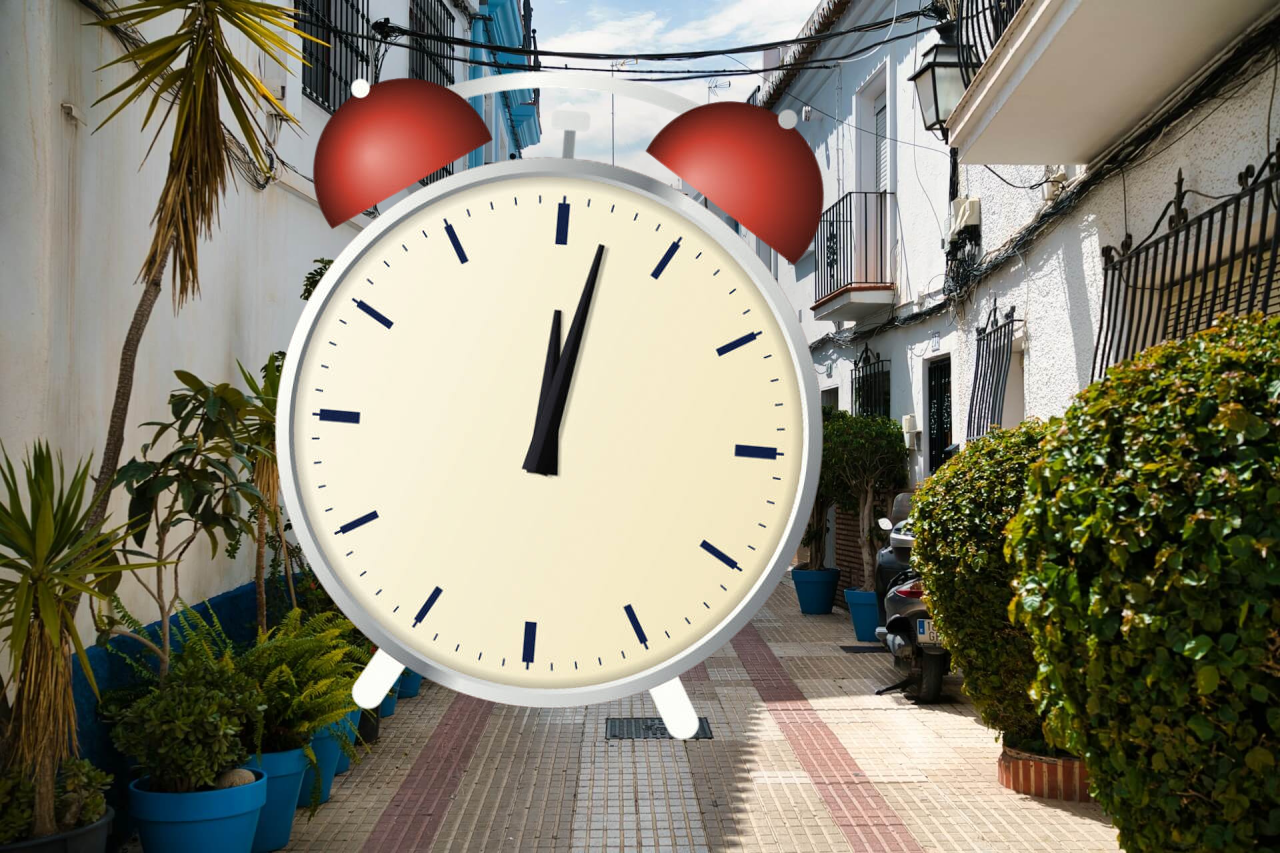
12:02
